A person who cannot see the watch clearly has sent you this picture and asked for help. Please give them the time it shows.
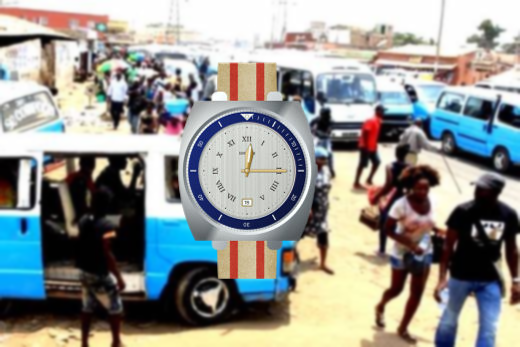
12:15
